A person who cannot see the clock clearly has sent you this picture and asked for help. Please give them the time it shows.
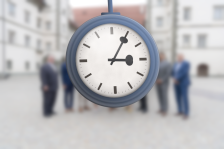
3:05
